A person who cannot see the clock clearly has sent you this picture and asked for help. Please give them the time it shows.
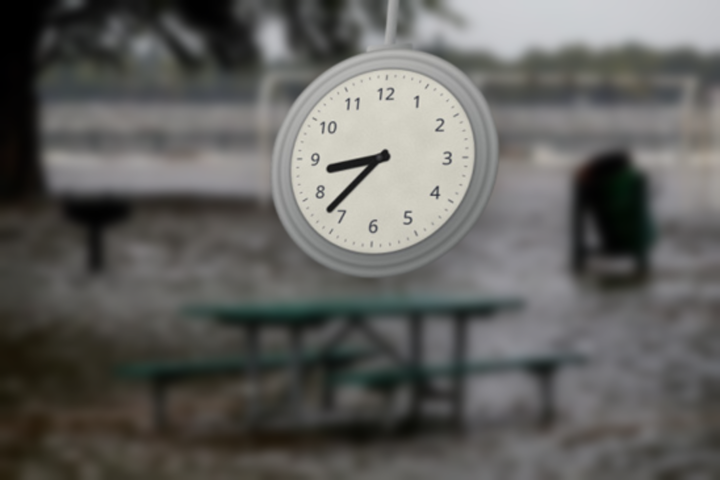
8:37
